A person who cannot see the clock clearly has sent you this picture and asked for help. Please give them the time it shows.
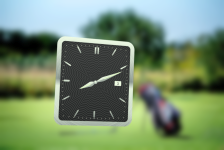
8:11
